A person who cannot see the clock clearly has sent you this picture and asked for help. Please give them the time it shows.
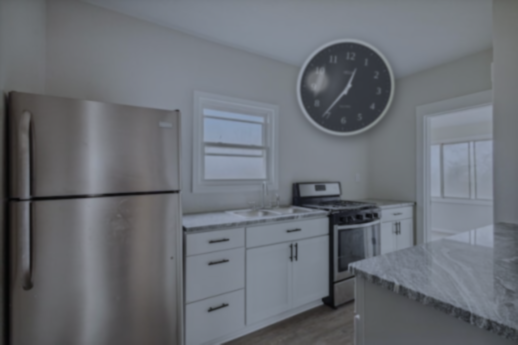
12:36
